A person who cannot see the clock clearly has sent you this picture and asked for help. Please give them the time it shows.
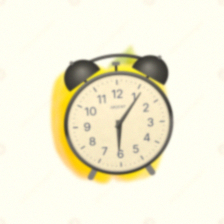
6:06
